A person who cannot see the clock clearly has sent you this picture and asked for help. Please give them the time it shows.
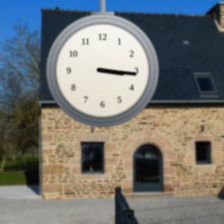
3:16
